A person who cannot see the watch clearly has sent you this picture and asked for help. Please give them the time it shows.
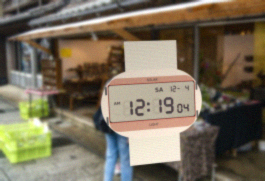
12:19:04
